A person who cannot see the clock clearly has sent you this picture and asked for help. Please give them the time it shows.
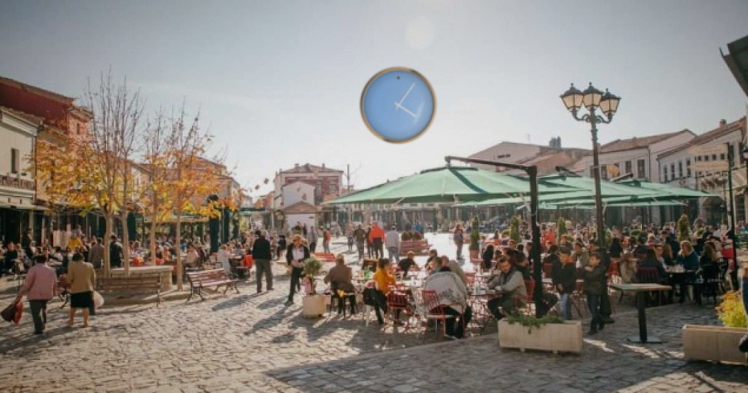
4:06
